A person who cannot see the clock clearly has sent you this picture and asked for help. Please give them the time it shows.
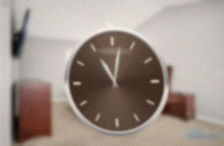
11:02
